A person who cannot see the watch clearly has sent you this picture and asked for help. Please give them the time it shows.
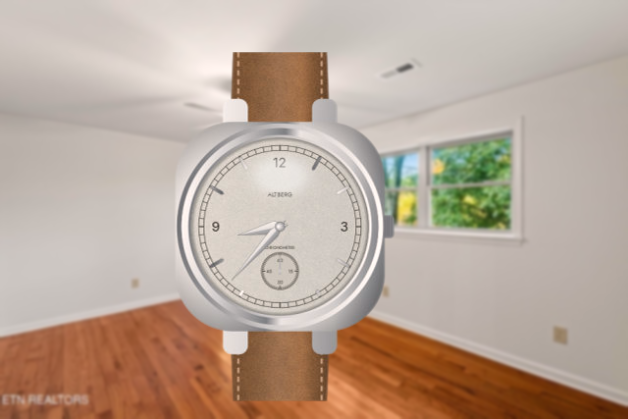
8:37
